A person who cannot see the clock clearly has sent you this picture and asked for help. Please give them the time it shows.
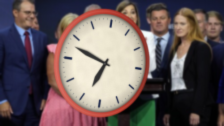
6:48
